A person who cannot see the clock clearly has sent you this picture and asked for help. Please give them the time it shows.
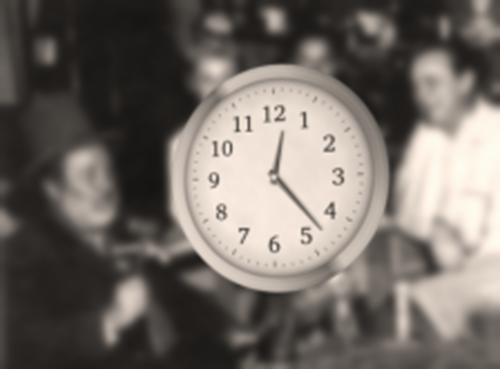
12:23
